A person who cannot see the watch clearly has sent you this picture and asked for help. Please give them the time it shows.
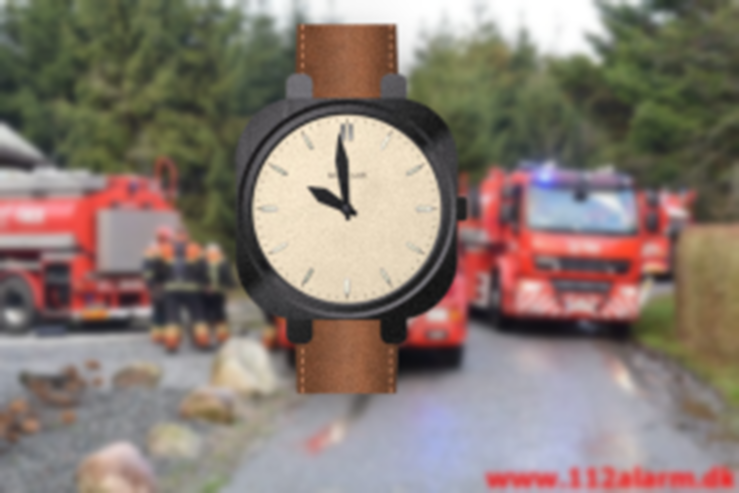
9:59
